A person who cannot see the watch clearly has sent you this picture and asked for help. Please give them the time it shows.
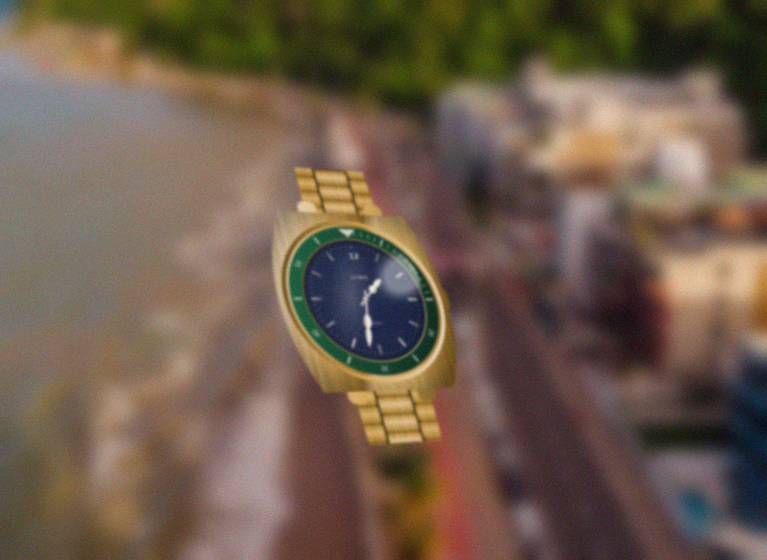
1:32
